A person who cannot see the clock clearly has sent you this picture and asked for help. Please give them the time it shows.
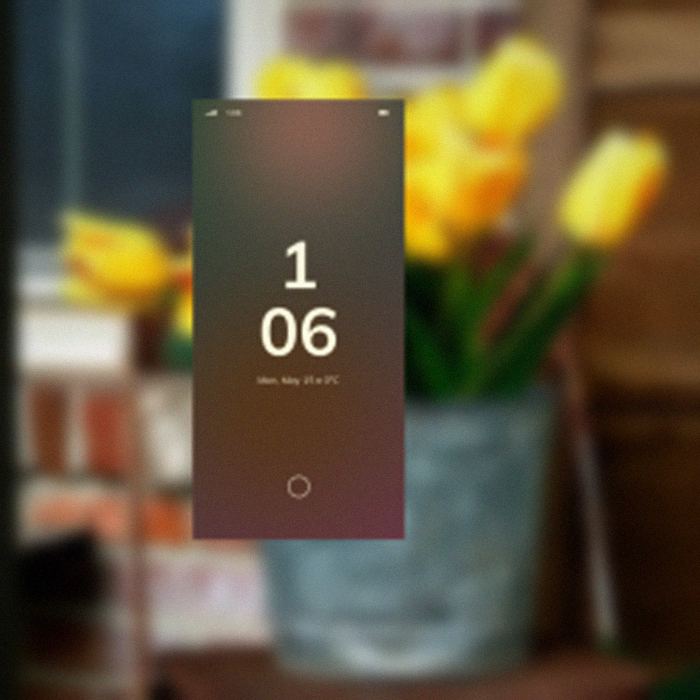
1:06
